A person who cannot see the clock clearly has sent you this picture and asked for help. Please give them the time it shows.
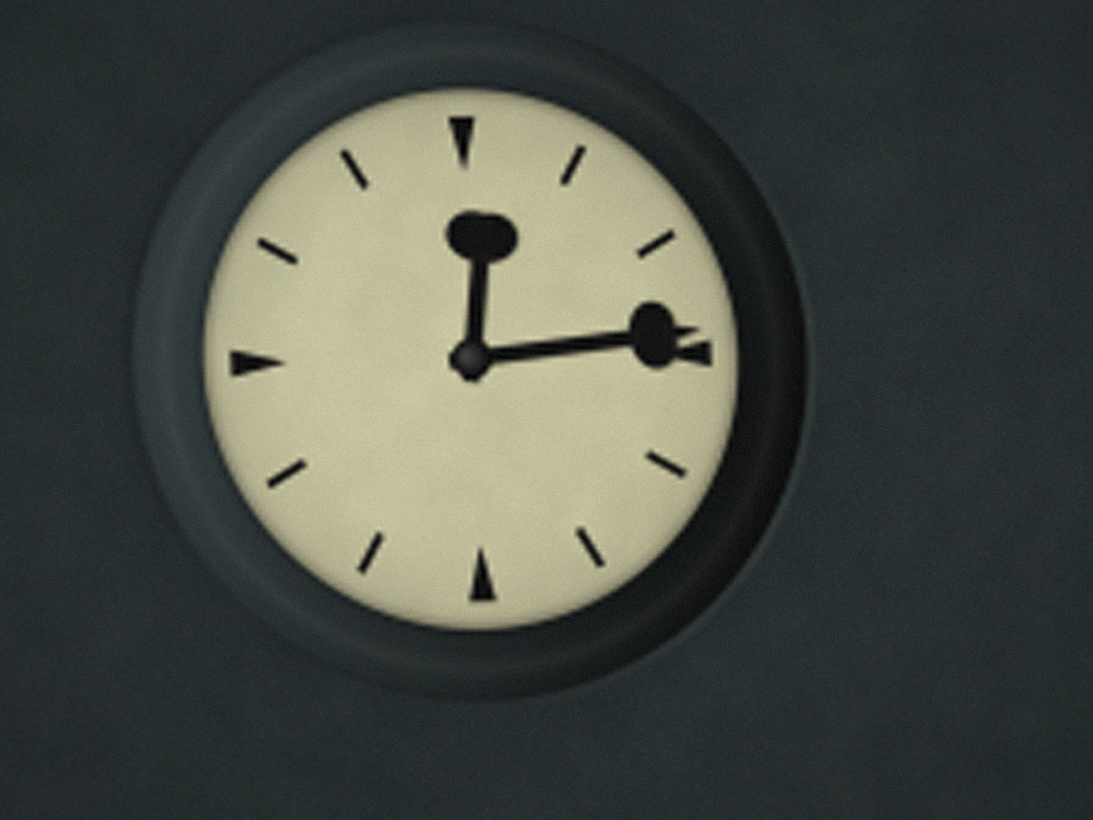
12:14
